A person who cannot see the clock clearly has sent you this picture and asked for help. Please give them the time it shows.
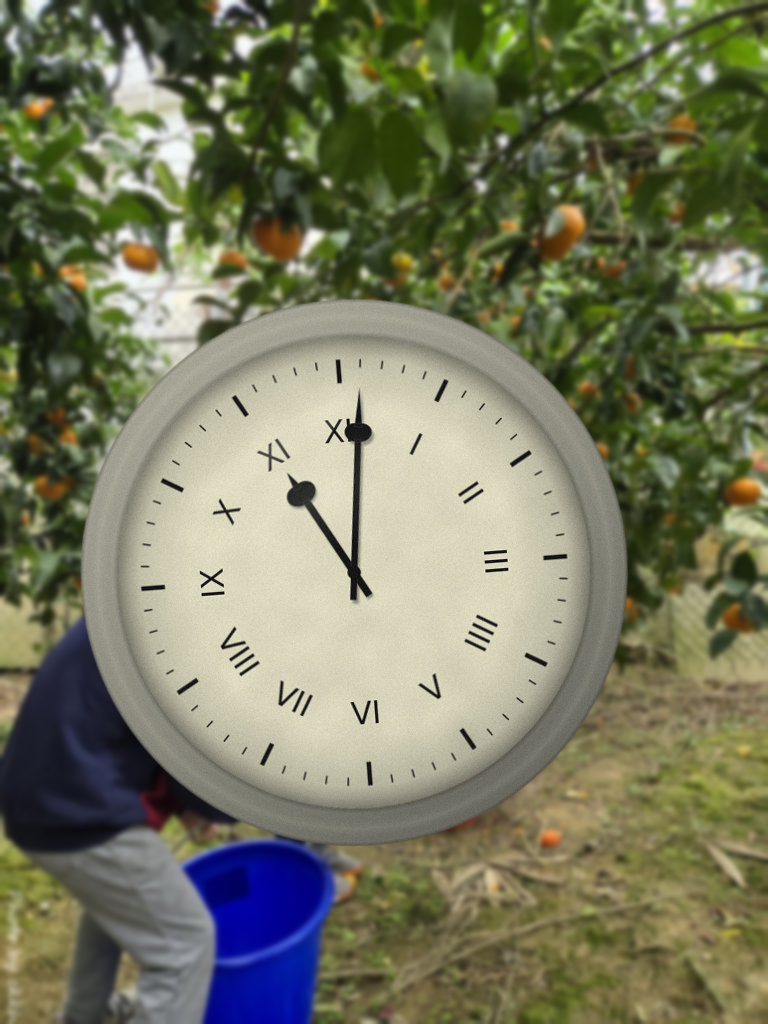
11:01
